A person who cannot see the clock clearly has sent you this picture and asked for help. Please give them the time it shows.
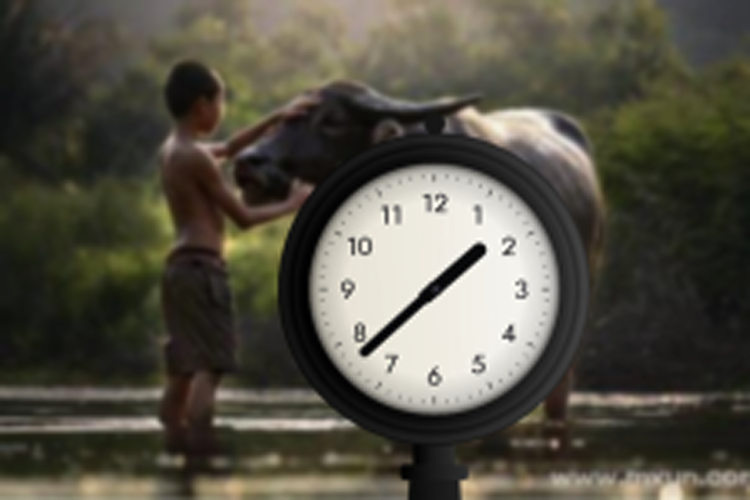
1:38
